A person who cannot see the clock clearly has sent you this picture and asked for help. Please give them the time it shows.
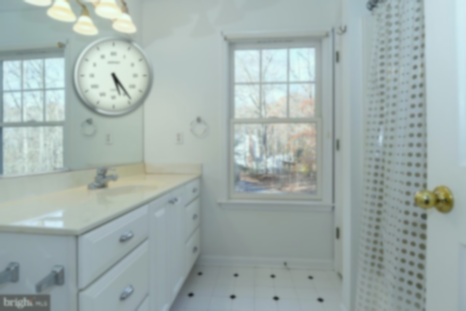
5:24
